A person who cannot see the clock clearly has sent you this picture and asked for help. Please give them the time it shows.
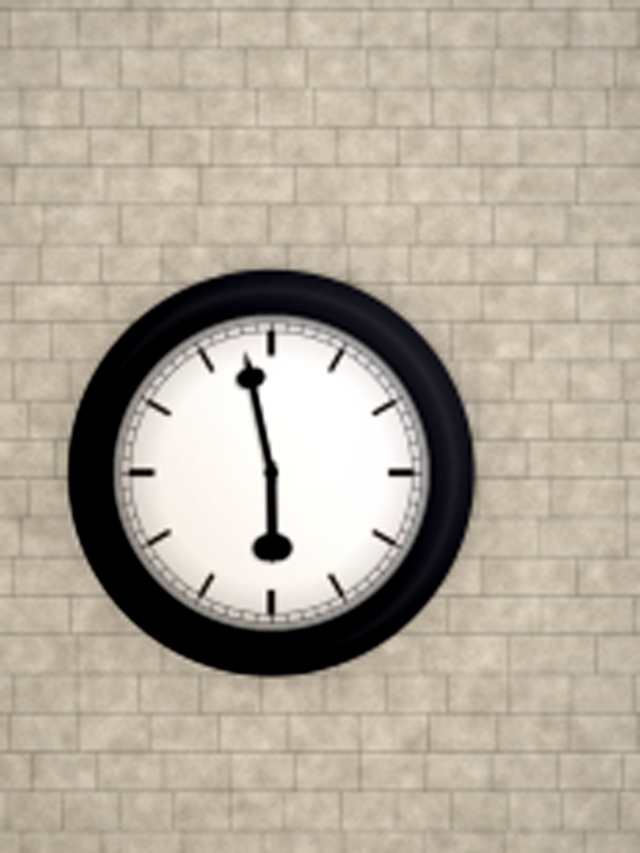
5:58
